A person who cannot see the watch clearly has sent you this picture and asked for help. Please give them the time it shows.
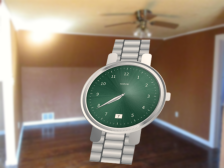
7:39
